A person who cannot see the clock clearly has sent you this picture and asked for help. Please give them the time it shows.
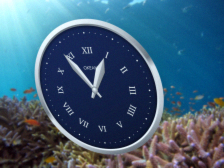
12:54
